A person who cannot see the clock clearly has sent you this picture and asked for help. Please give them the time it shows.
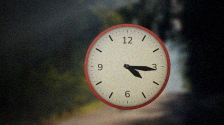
4:16
